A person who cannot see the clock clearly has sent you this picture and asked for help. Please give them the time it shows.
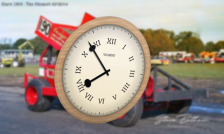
7:53
